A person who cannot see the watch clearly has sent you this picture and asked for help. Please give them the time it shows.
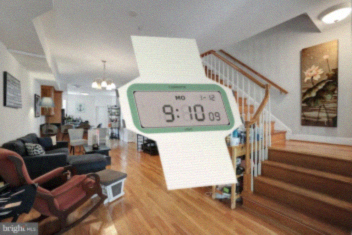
9:10
